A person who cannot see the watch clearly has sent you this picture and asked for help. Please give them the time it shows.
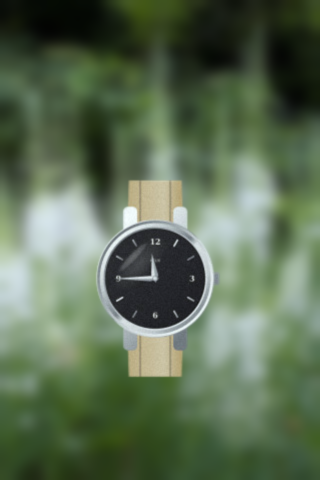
11:45
